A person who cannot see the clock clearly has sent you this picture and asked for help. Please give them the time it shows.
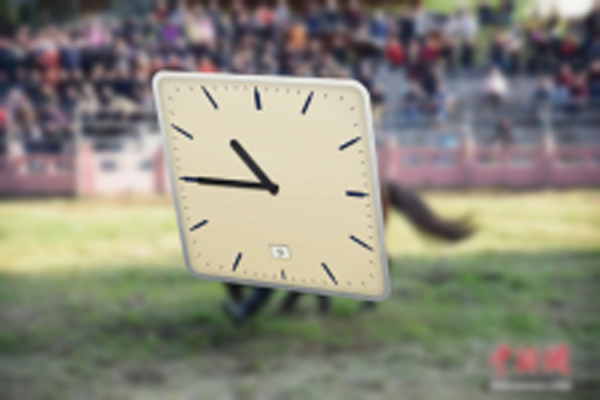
10:45
